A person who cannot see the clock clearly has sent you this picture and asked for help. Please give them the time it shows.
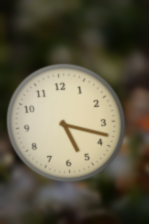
5:18
